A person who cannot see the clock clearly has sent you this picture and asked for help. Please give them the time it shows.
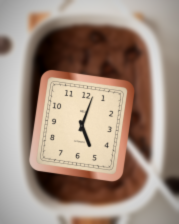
5:02
